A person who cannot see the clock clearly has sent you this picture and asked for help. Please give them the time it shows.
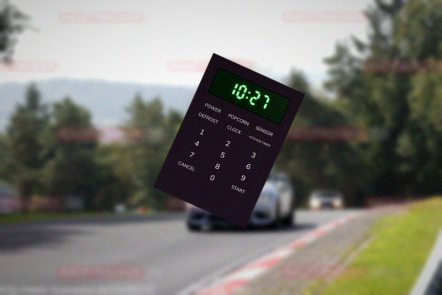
10:27
